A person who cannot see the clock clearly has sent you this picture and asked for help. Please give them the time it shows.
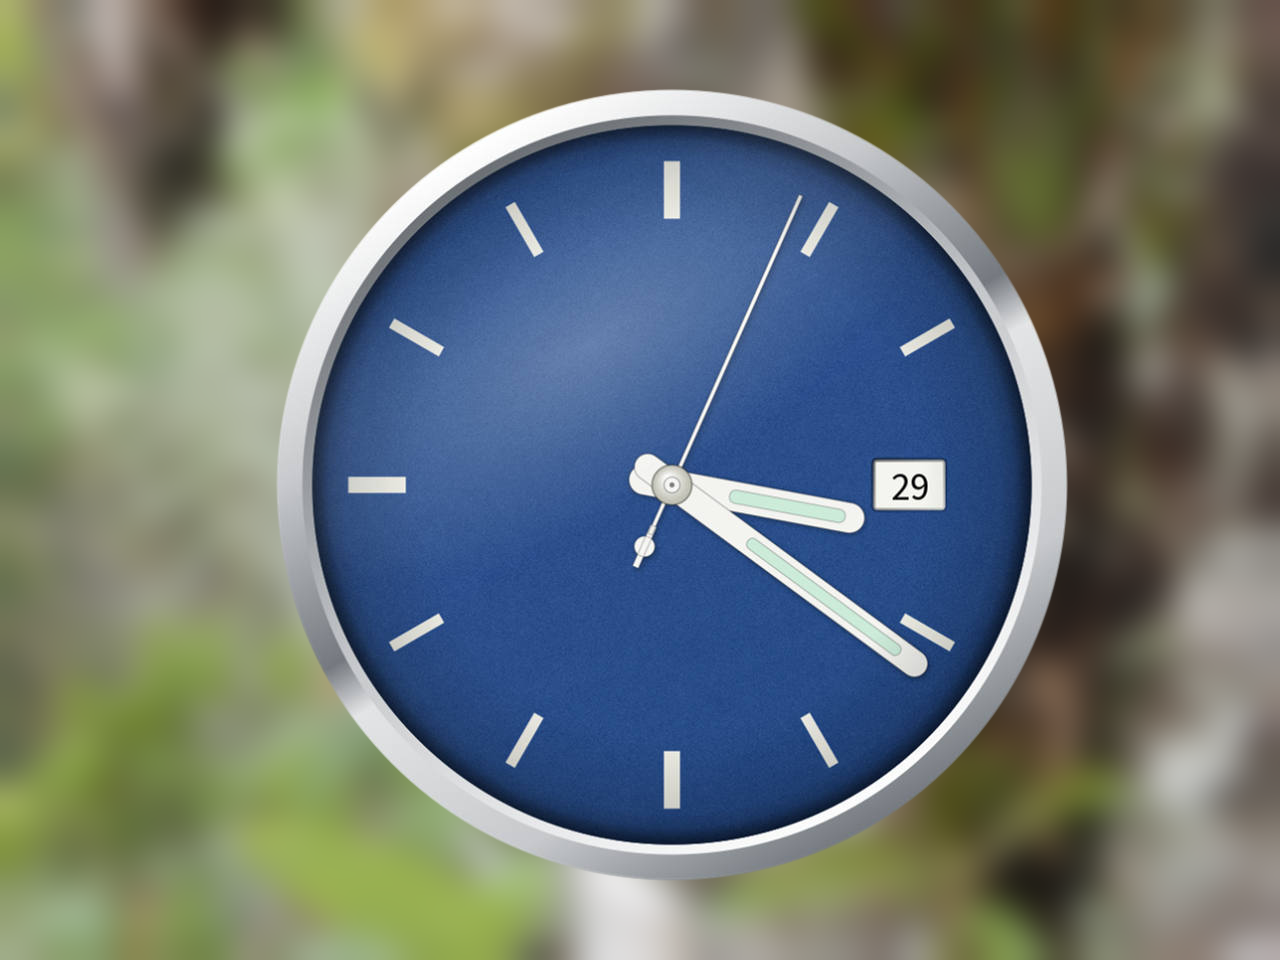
3:21:04
